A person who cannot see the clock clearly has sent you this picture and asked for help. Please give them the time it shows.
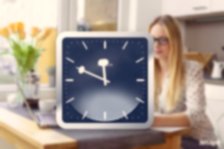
11:49
